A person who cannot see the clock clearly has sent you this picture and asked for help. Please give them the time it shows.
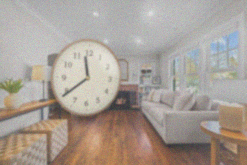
11:39
